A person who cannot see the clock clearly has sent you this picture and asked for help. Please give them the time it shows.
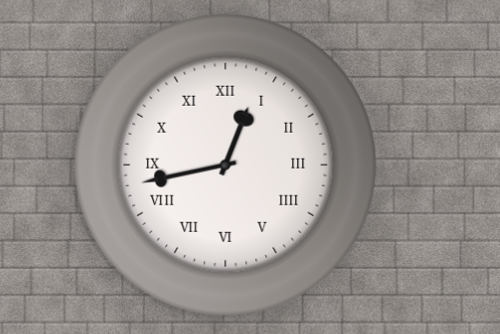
12:43
